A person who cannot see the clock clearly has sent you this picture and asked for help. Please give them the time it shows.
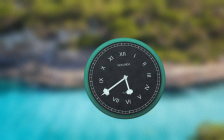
5:40
